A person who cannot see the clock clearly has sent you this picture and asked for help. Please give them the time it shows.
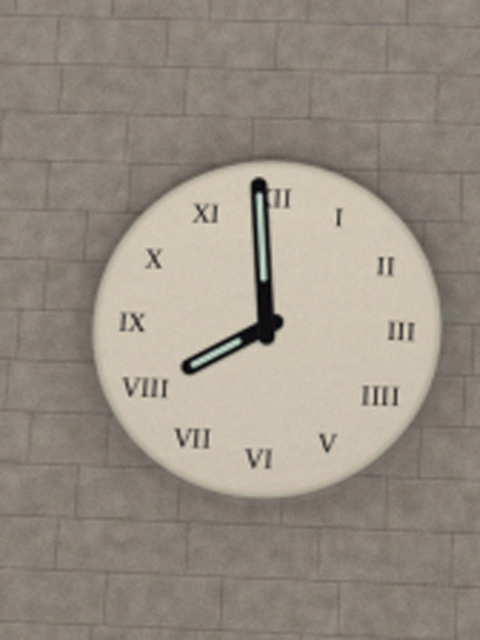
7:59
